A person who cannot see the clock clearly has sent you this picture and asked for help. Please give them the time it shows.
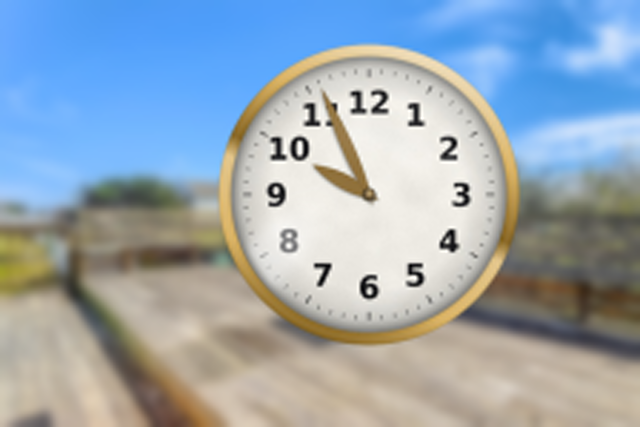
9:56
